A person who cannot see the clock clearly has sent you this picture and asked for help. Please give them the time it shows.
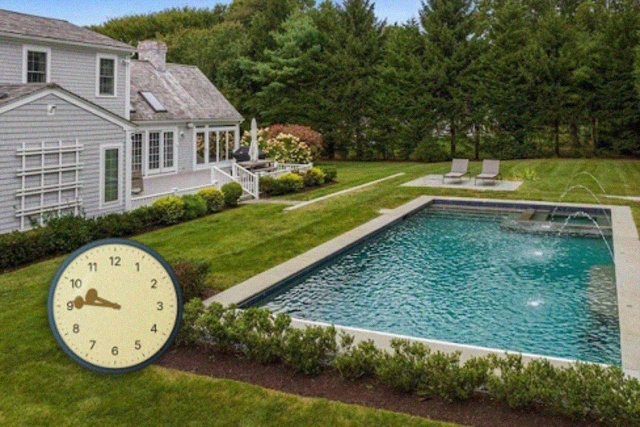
9:46
